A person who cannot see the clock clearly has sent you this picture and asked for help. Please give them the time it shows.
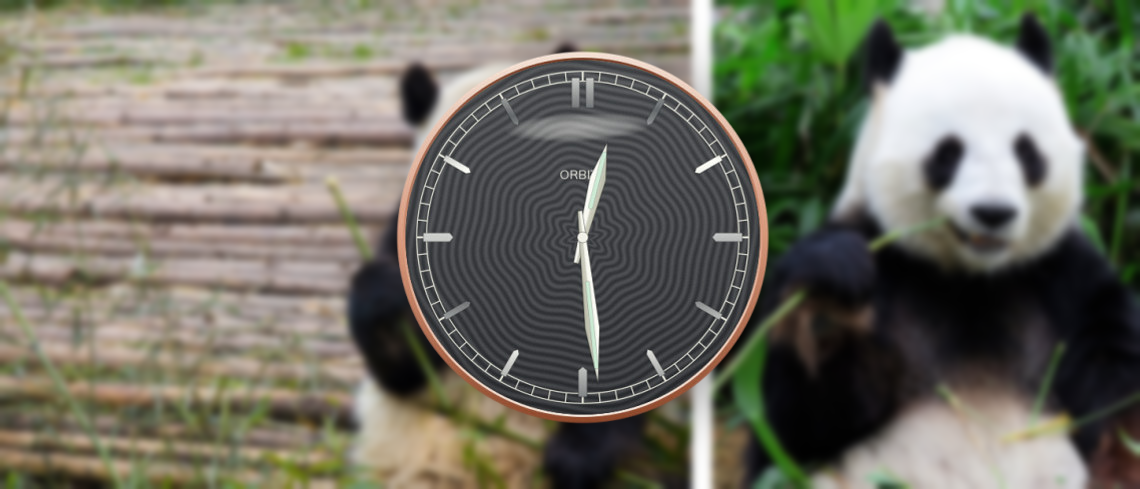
12:29
